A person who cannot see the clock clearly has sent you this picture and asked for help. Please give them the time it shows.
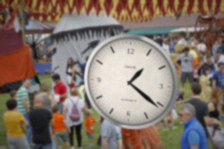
1:21
